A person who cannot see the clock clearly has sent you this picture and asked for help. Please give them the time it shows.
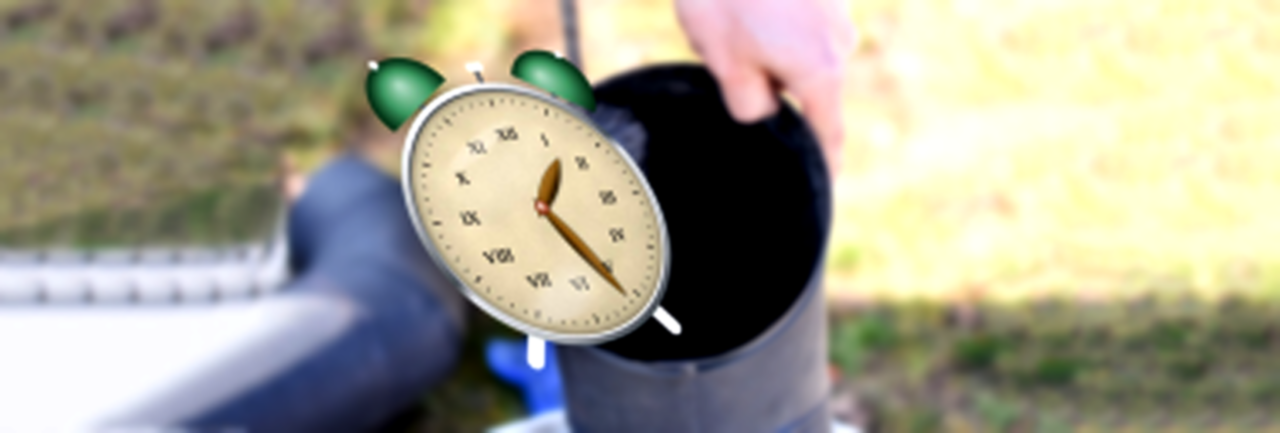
1:26
